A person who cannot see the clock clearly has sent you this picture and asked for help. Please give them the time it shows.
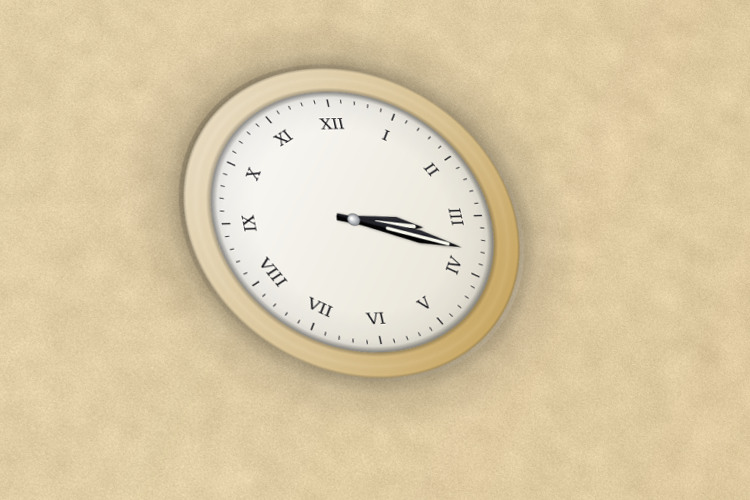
3:18
